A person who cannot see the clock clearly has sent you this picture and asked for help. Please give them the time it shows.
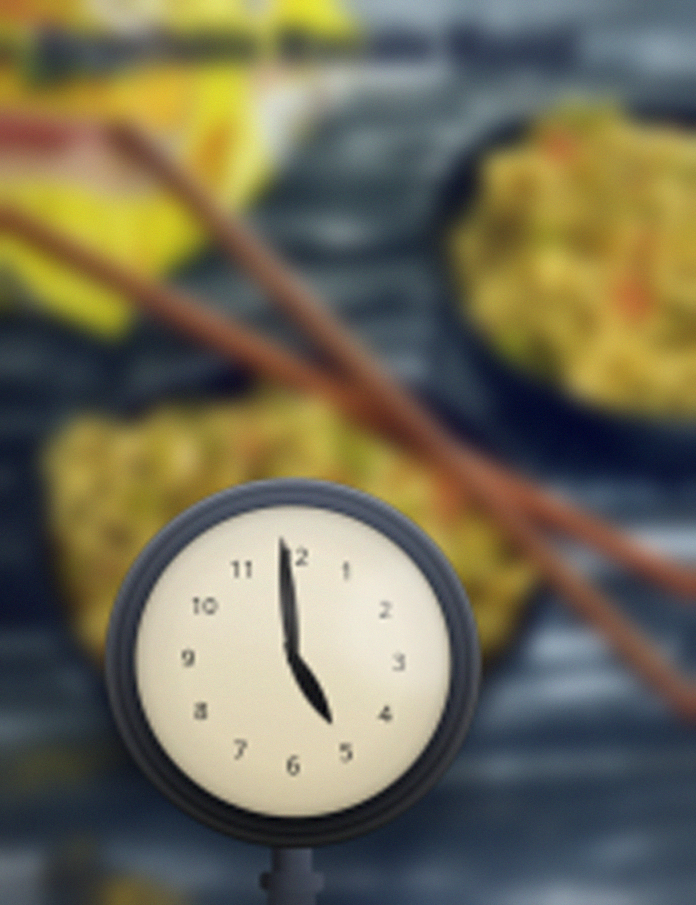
4:59
